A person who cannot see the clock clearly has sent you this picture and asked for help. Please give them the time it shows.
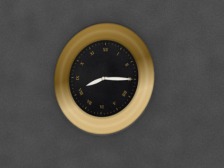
8:15
